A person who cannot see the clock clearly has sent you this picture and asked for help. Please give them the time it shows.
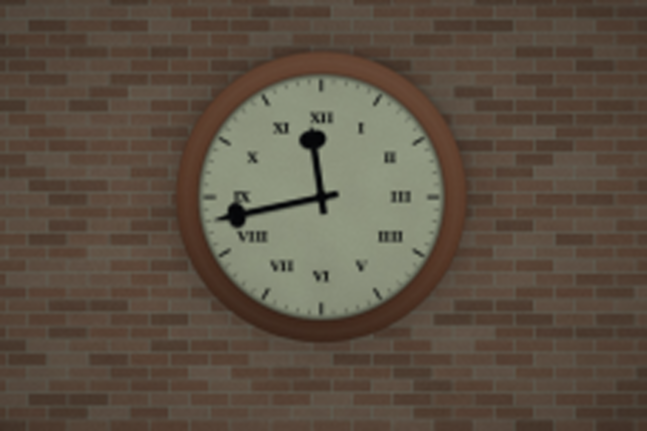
11:43
